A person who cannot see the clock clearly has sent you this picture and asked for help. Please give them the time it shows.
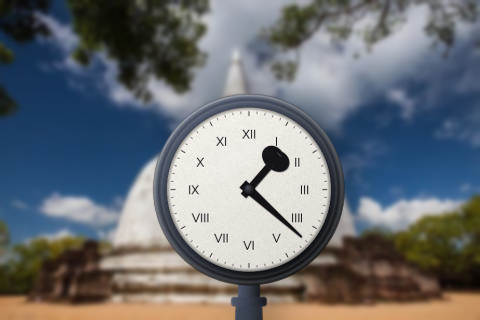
1:22
